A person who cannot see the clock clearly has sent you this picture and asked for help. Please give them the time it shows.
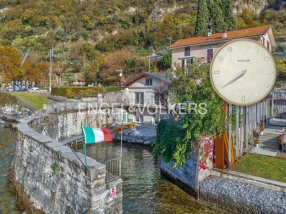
7:39
